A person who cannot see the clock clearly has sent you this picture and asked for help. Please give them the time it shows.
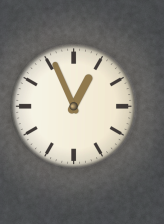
12:56
